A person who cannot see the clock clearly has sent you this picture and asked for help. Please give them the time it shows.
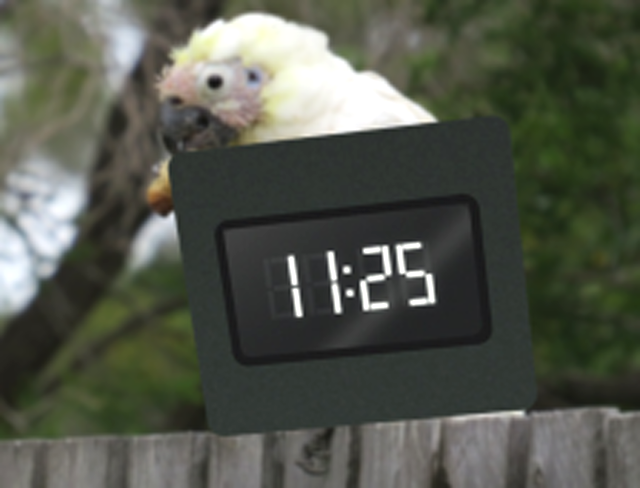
11:25
